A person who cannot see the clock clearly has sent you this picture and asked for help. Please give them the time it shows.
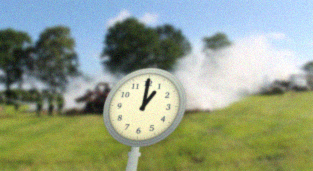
1:00
